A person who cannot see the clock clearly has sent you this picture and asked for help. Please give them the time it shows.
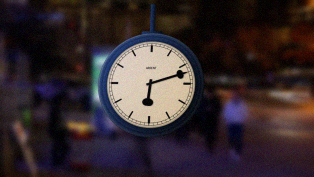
6:12
